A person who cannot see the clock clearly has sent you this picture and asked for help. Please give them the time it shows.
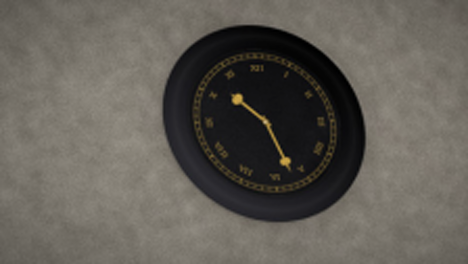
10:27
